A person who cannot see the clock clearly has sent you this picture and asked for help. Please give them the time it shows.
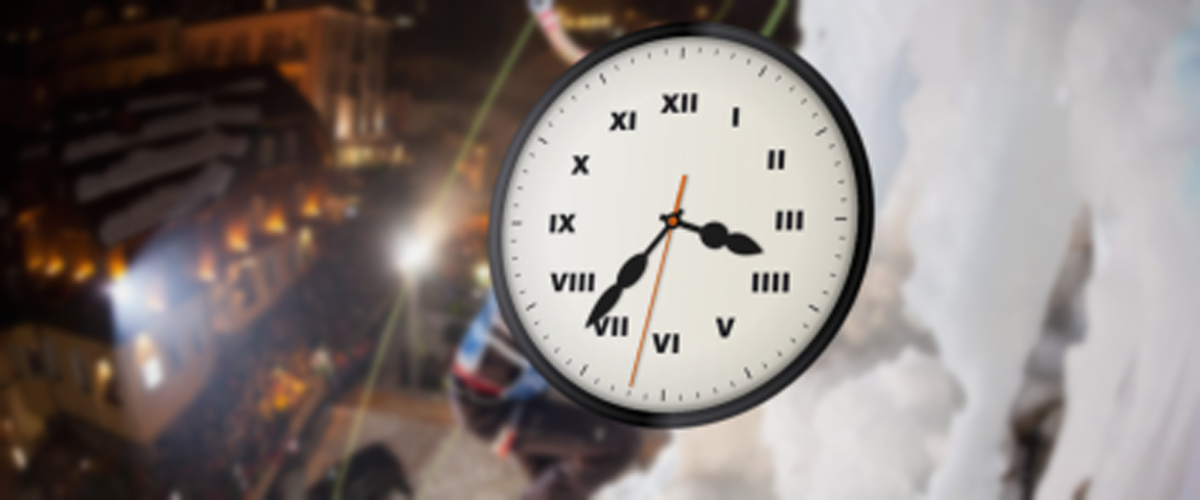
3:36:32
